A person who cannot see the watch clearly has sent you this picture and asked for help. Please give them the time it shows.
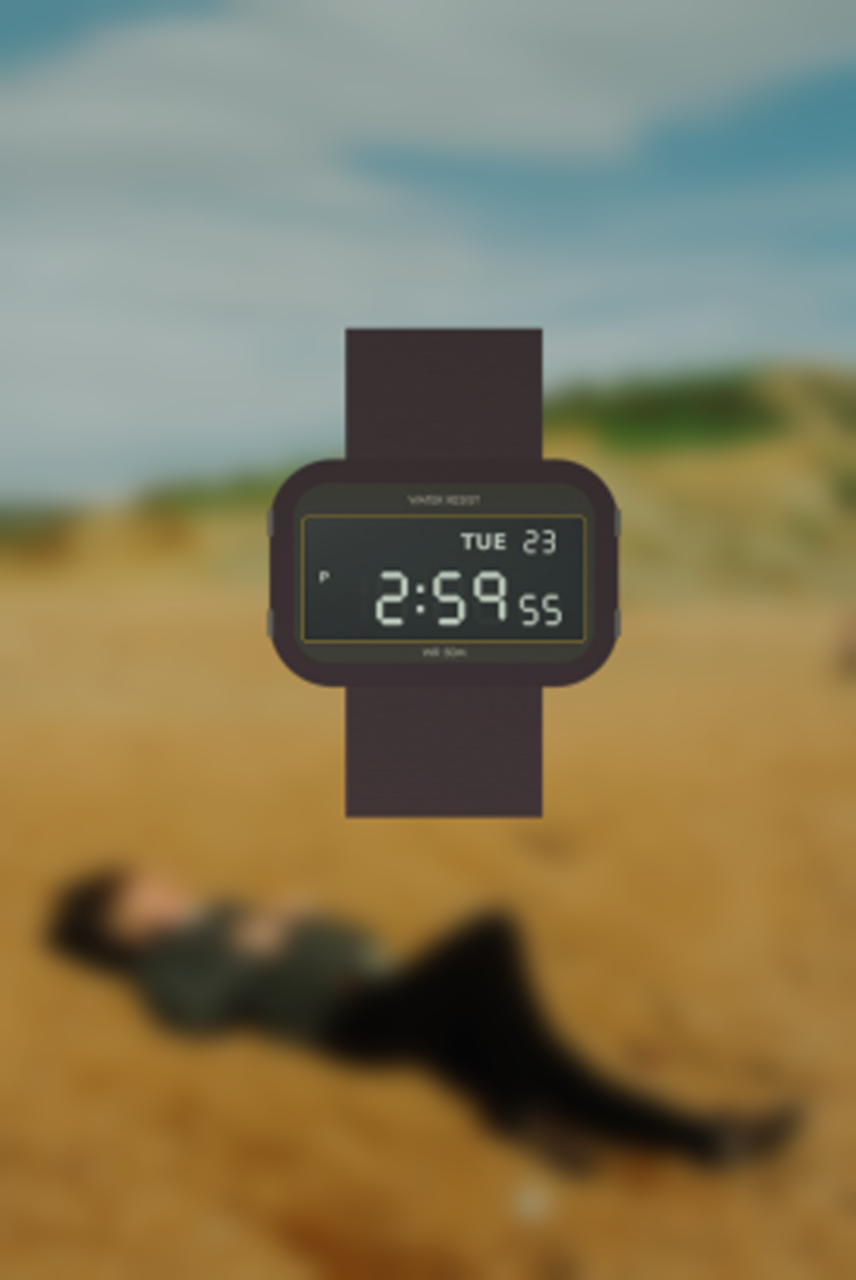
2:59:55
